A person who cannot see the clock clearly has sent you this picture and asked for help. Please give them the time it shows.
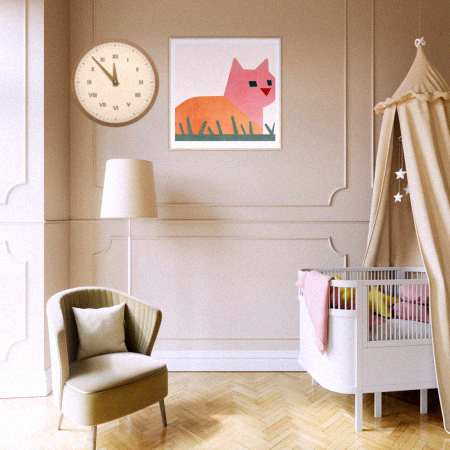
11:53
